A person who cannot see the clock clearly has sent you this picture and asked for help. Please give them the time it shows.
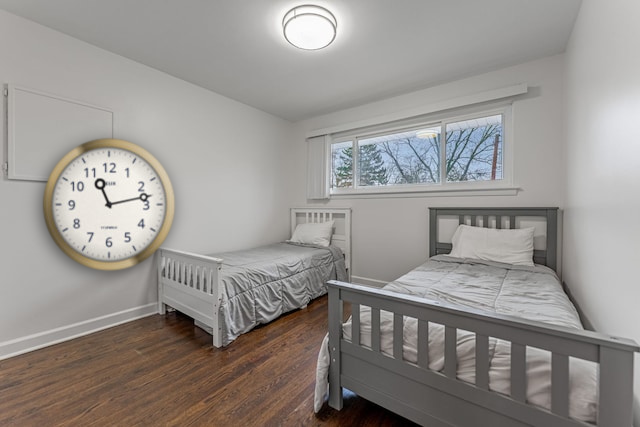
11:13
